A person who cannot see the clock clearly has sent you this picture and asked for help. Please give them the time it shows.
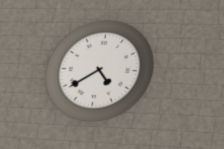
4:39
